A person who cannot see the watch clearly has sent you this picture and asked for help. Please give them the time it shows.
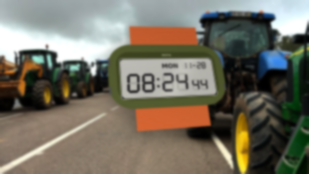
8:24:44
